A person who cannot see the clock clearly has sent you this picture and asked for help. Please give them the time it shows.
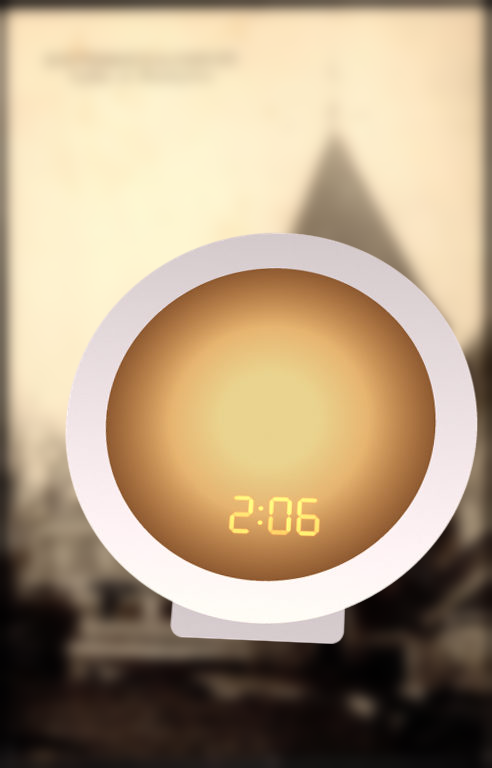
2:06
